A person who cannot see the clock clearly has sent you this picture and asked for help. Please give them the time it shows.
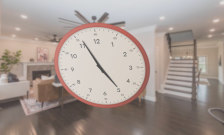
4:56
